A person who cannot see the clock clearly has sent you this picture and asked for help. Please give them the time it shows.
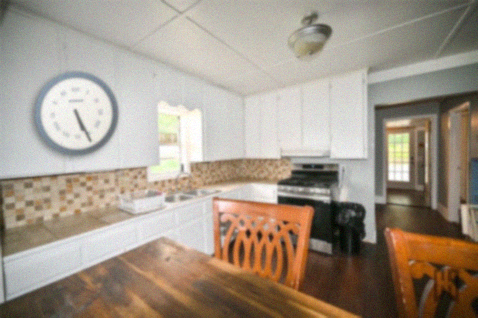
5:26
